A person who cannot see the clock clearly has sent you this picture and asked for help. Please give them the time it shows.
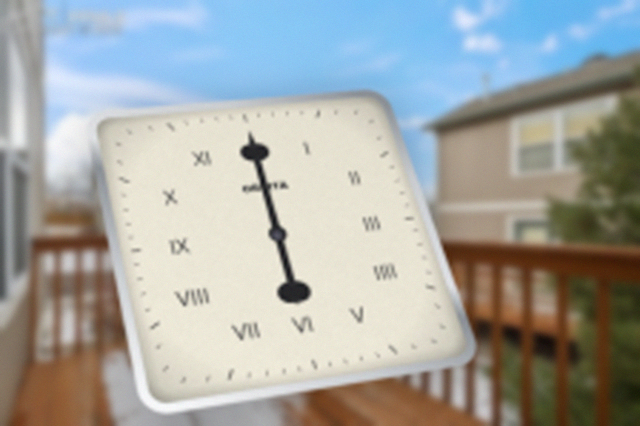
6:00
